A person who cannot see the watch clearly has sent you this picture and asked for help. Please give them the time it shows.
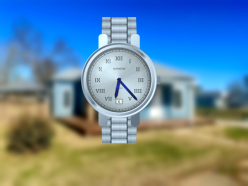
6:23
